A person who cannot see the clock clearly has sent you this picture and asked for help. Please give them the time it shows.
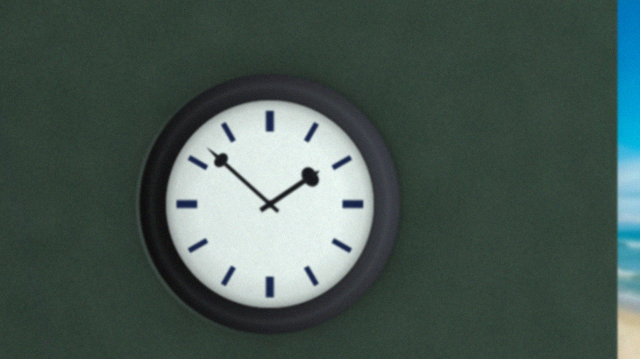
1:52
